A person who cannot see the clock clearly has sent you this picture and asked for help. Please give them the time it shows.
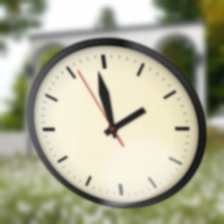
1:58:56
